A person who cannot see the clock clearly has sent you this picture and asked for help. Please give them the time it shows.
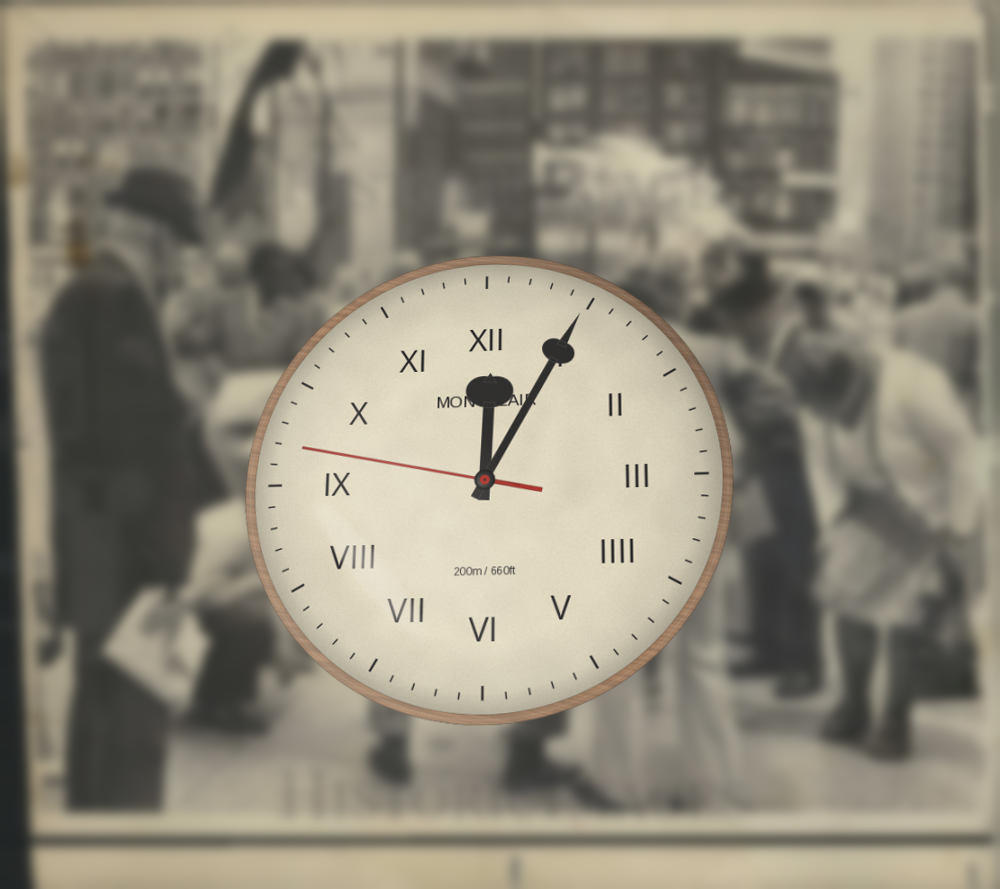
12:04:47
